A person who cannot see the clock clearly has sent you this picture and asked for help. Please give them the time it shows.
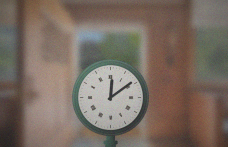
12:09
